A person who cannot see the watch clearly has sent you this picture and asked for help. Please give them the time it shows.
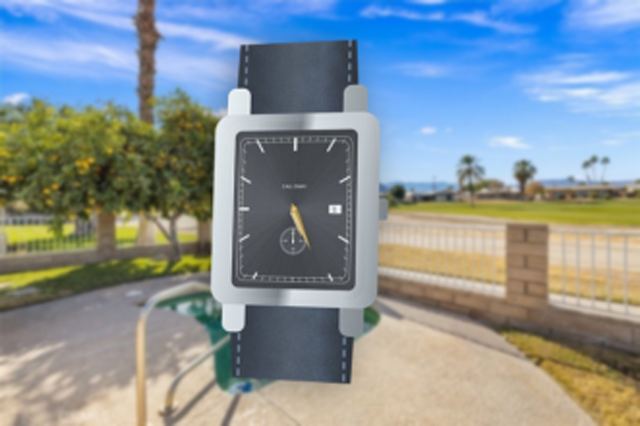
5:26
